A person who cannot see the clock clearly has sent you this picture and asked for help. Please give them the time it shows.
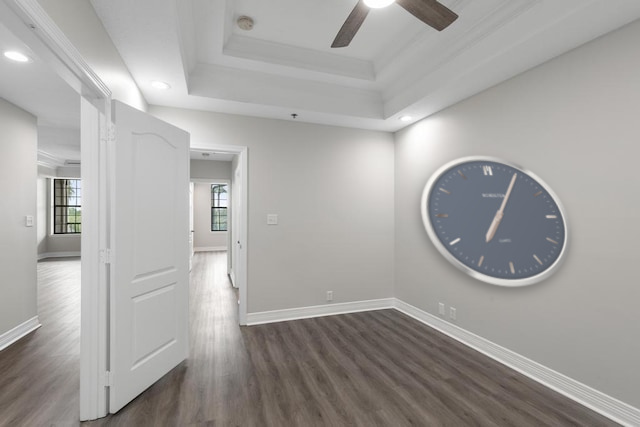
7:05
